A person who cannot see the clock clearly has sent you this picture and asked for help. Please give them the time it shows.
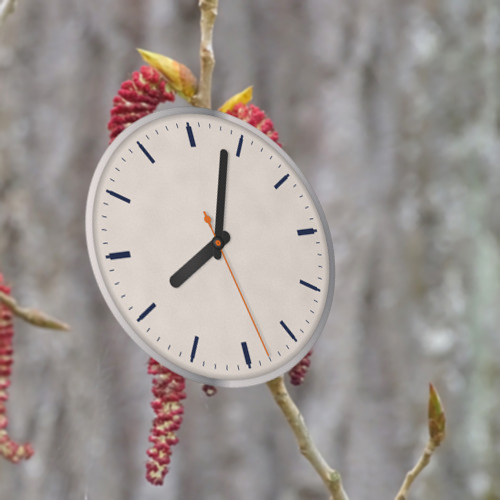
8:03:28
